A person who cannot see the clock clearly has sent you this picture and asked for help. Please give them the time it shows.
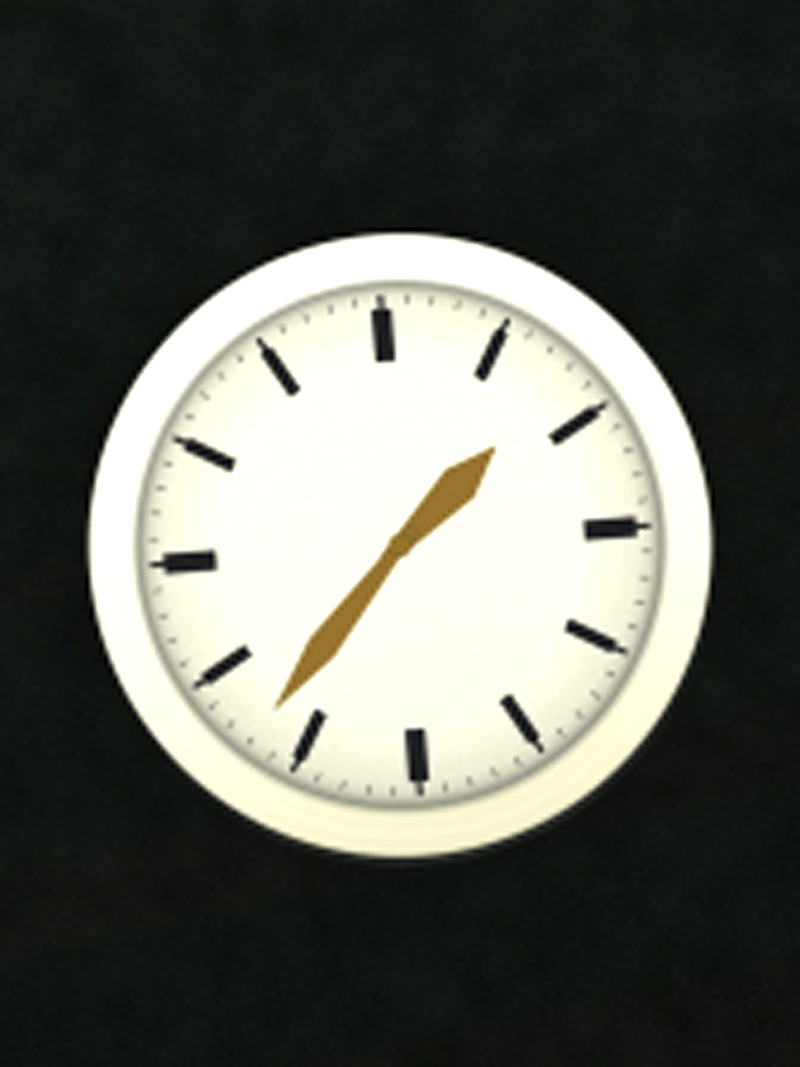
1:37
